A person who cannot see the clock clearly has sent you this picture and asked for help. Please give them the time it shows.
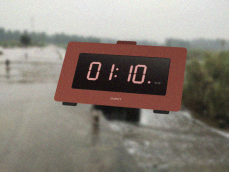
1:10
